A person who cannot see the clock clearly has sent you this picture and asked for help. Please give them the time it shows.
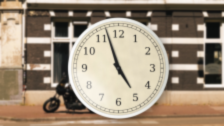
4:57
